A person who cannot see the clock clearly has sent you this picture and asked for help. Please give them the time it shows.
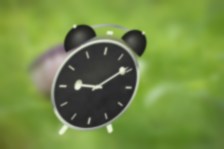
9:09
